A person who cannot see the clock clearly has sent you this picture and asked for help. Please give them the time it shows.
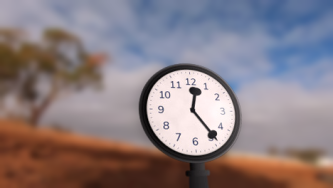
12:24
